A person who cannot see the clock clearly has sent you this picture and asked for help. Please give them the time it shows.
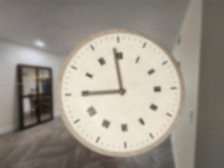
8:59
